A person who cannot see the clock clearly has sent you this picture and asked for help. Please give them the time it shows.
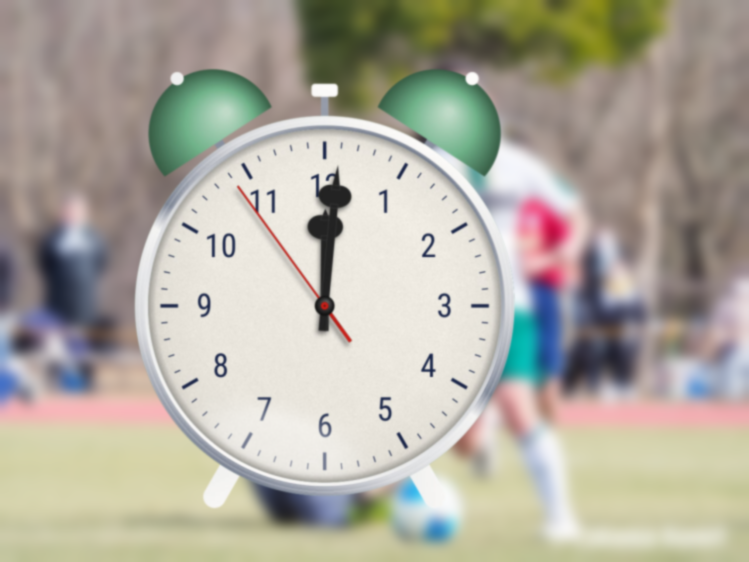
12:00:54
